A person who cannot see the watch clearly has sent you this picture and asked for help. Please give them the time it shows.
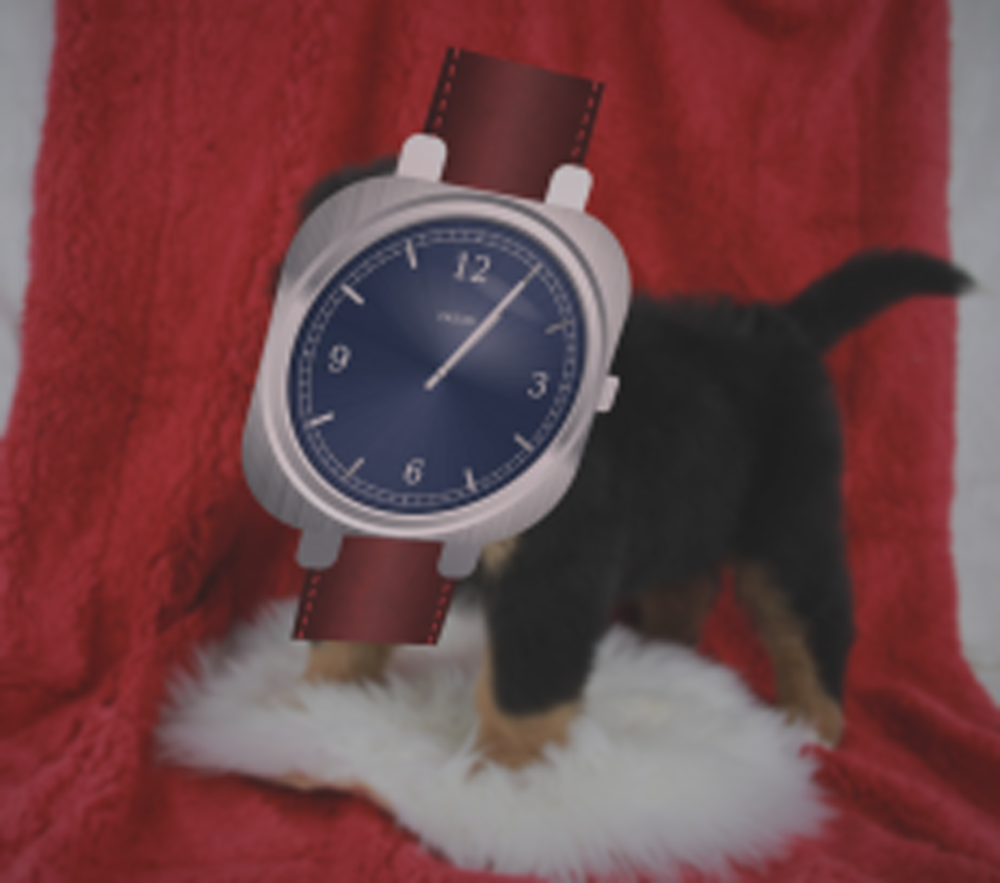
1:05
